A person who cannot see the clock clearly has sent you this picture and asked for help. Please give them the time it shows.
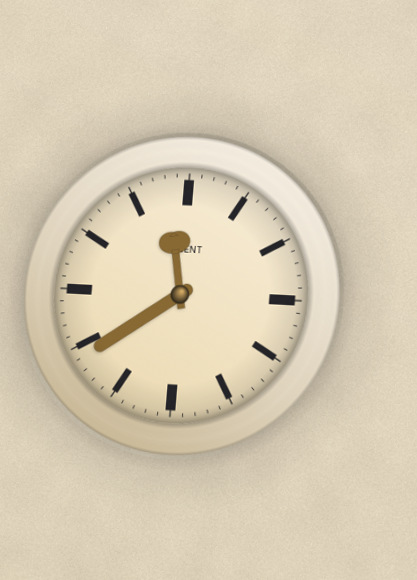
11:39
